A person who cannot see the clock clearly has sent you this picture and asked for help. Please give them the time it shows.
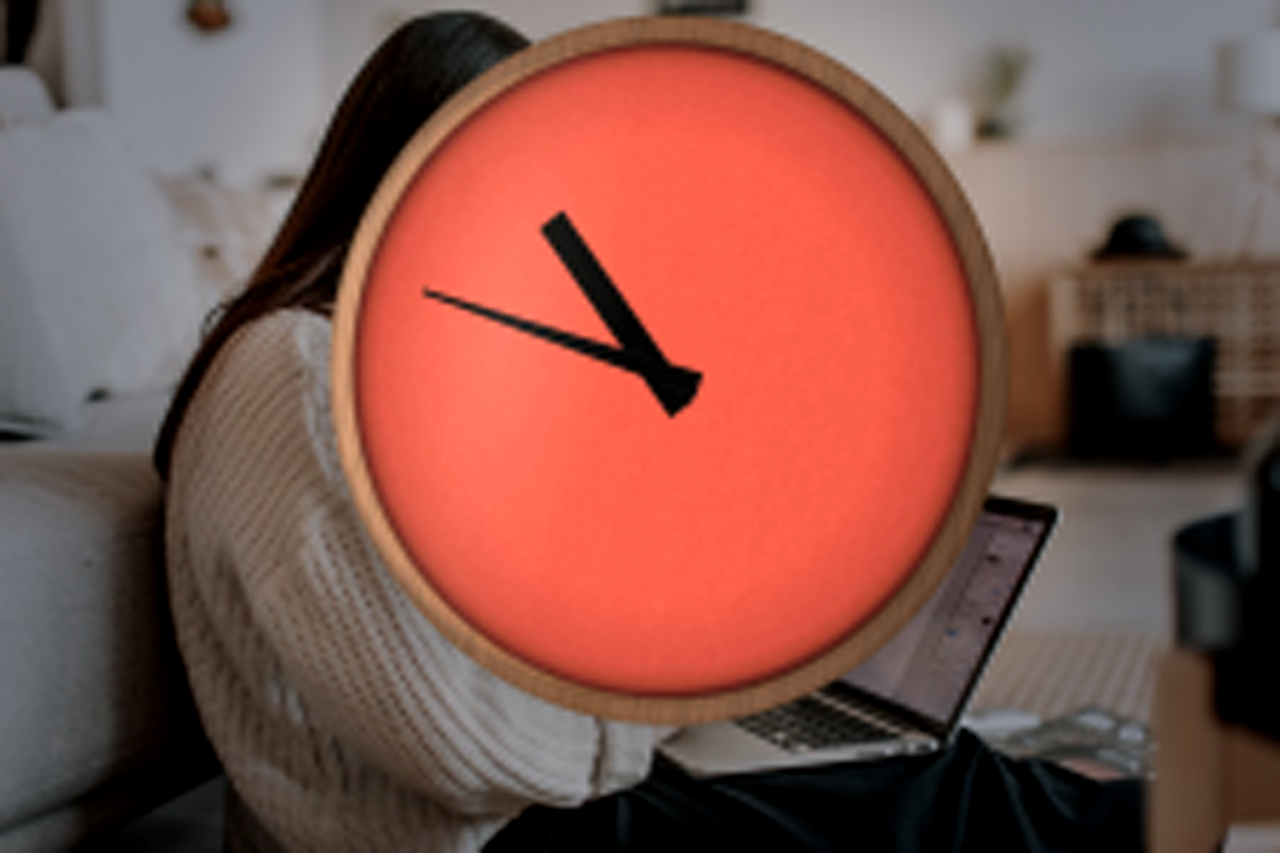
10:48
